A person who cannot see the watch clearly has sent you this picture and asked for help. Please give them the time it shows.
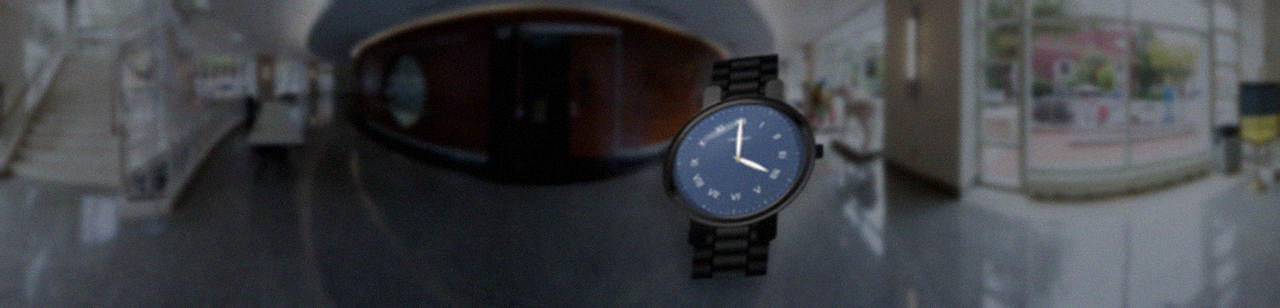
4:00
